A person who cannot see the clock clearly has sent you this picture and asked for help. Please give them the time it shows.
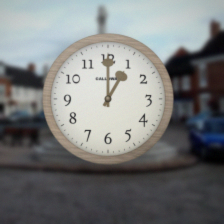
1:00
